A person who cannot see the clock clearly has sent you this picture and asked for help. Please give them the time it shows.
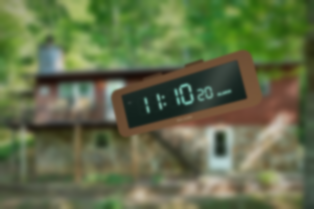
11:10
